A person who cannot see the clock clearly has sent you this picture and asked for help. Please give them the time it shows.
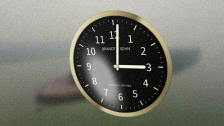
3:01
